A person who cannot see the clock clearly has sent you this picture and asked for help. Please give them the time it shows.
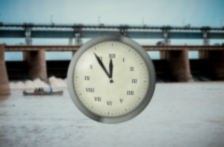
11:54
